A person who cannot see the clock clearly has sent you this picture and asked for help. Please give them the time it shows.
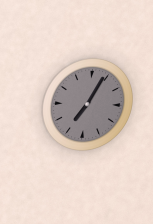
7:04
